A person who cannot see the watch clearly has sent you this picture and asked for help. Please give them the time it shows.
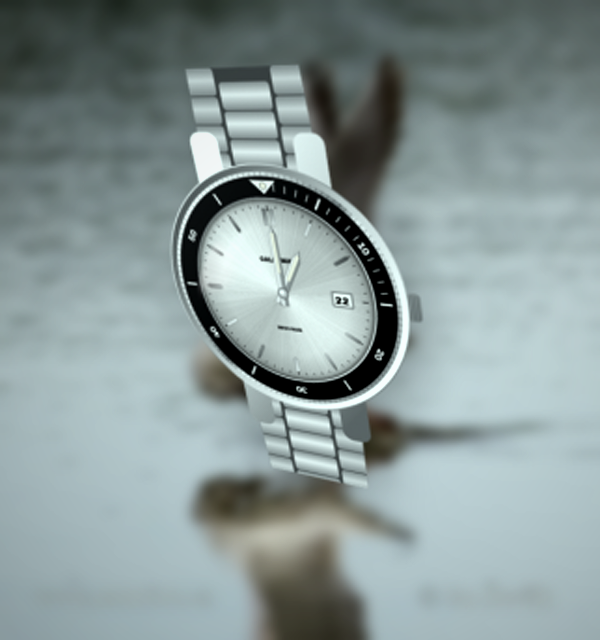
1:00
